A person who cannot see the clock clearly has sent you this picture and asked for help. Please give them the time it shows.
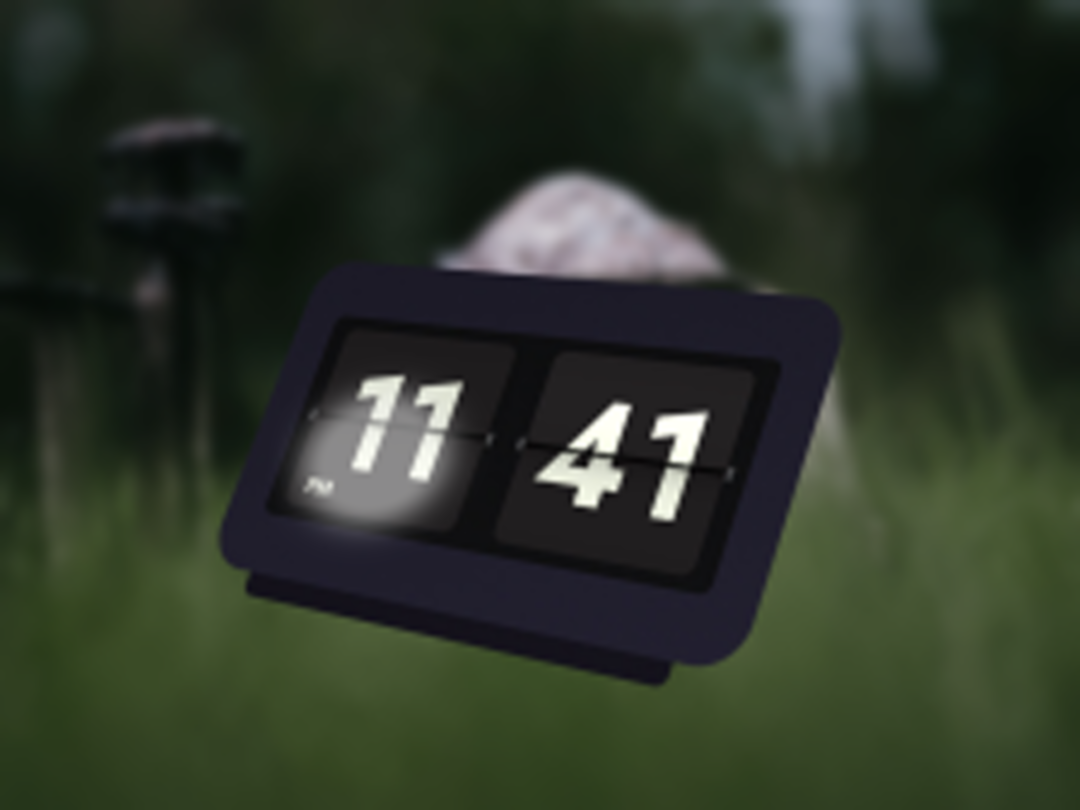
11:41
